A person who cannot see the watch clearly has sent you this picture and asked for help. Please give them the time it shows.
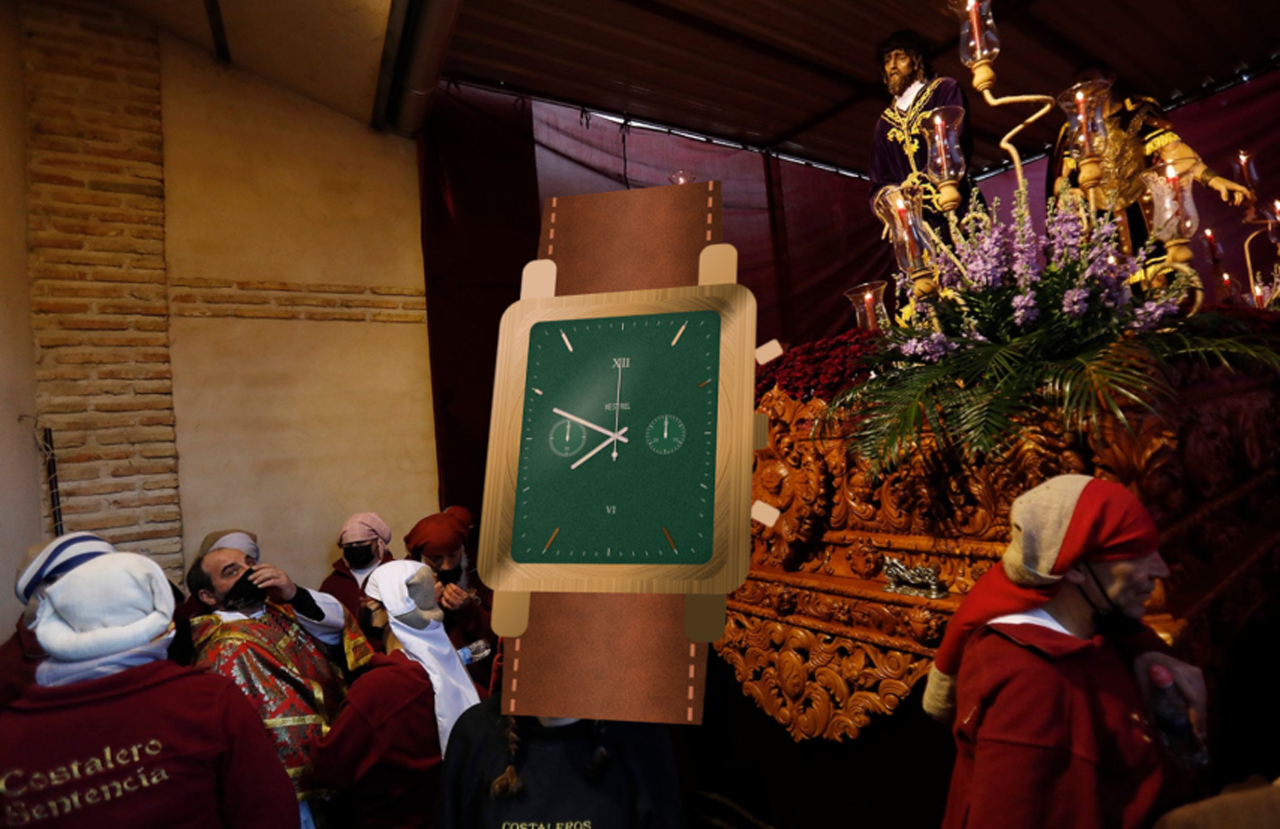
7:49
